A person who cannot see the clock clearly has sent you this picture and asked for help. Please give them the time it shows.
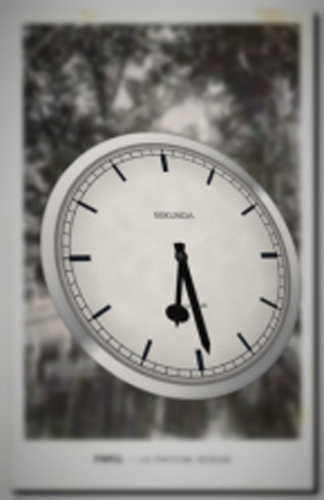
6:29
